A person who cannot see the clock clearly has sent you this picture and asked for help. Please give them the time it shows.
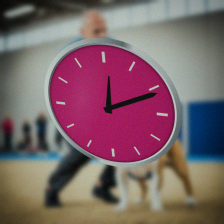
12:11
